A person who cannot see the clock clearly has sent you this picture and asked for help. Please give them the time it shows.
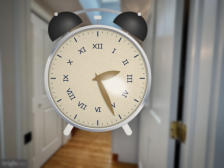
2:26
